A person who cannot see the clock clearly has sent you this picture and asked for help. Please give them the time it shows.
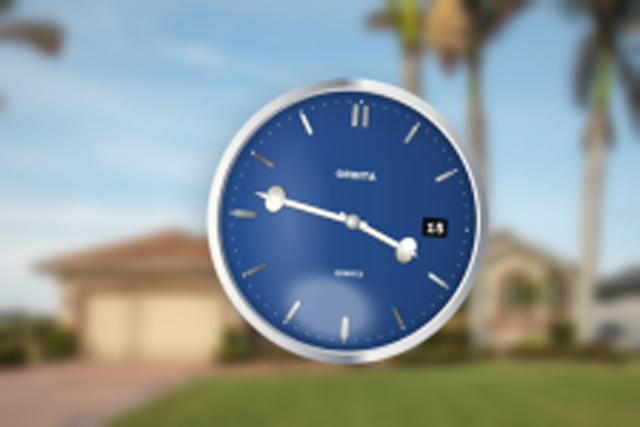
3:47
